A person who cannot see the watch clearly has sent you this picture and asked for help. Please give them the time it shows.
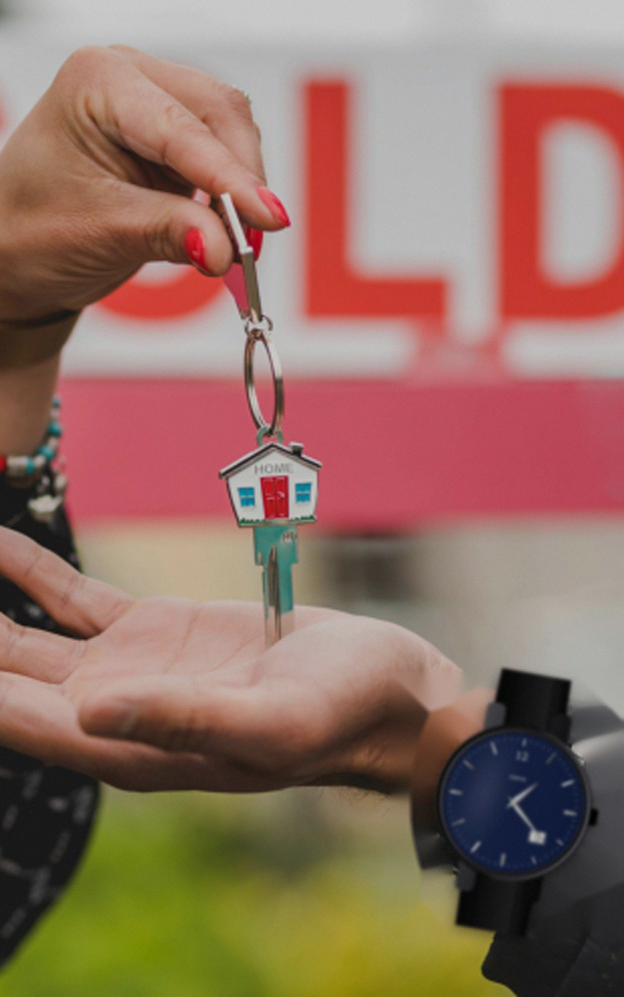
1:22
